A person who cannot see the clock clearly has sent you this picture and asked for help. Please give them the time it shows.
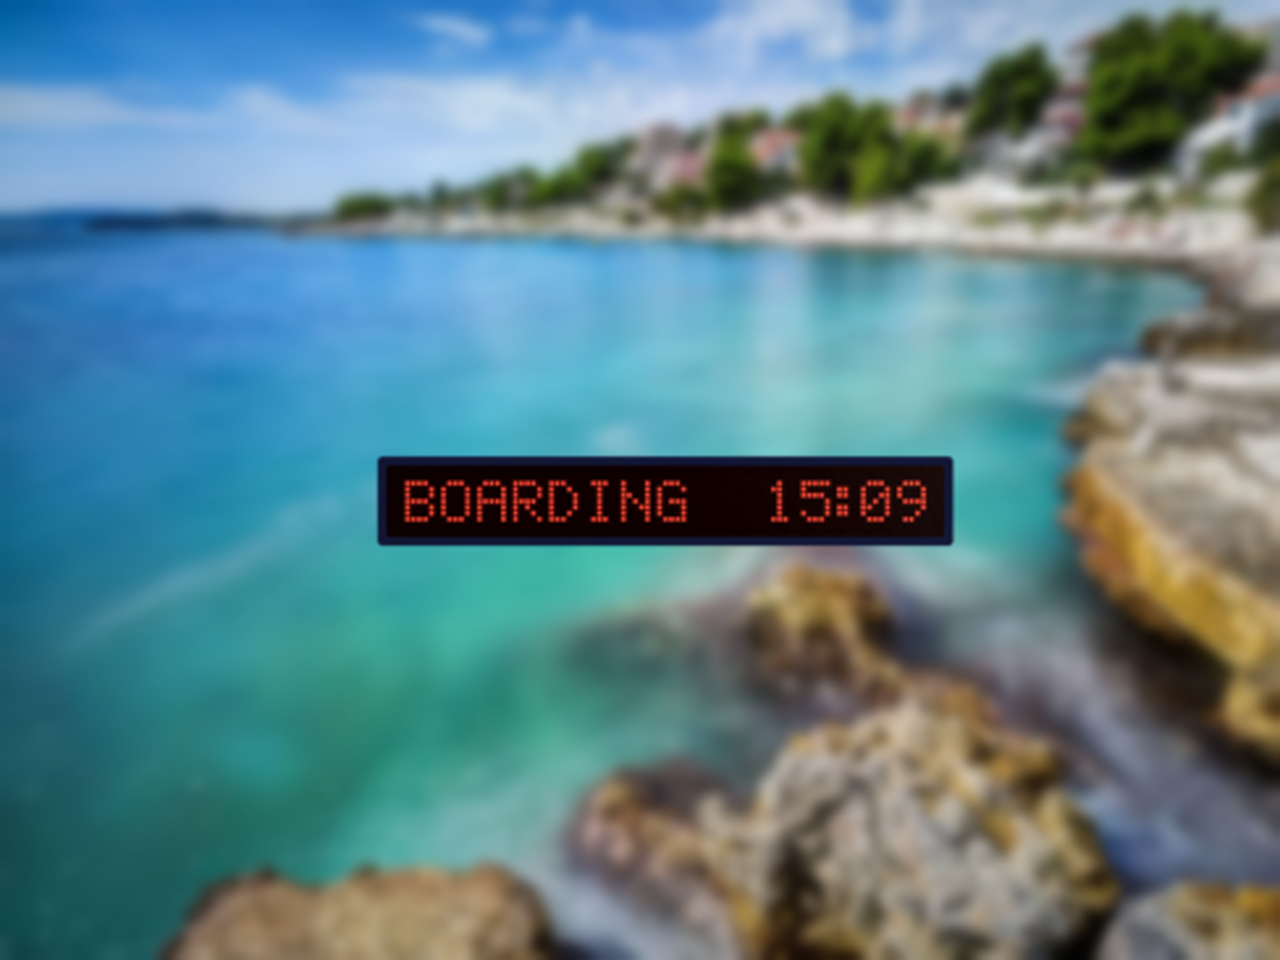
15:09
